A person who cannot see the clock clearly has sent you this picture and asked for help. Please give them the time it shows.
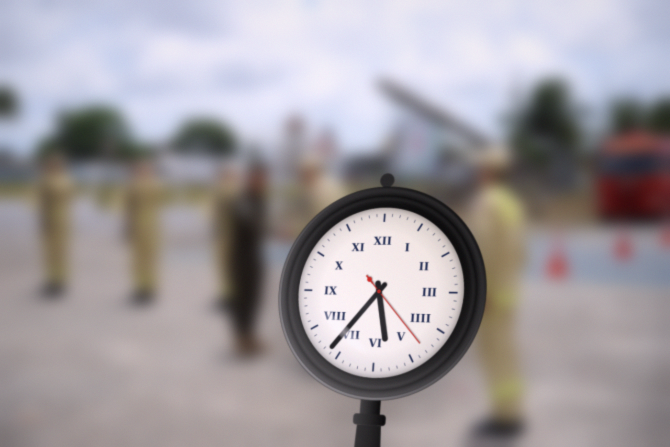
5:36:23
